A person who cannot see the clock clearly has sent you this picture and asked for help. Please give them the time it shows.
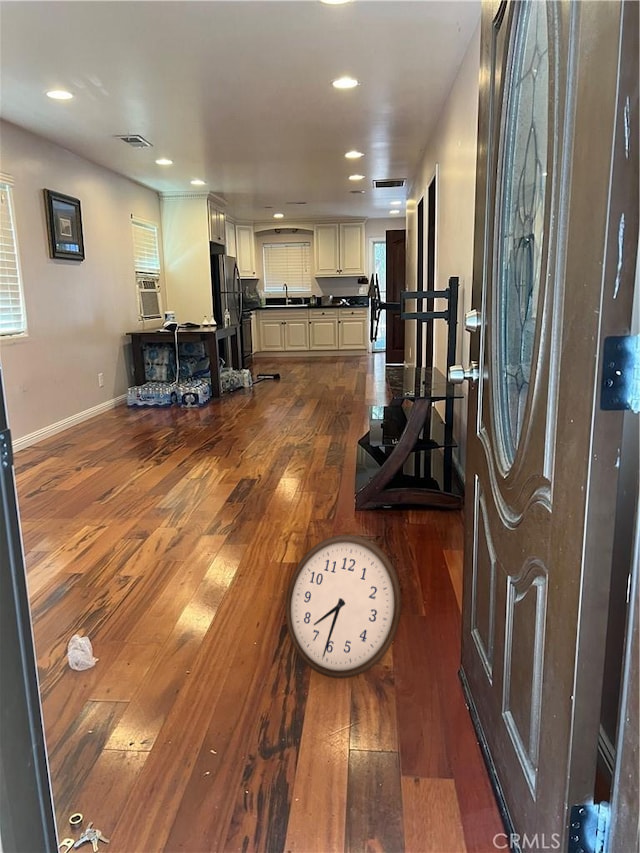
7:31
